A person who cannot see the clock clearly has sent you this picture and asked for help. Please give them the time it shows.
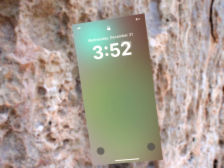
3:52
